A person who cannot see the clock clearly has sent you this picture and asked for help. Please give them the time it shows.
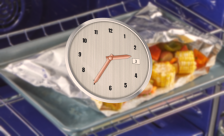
2:35
